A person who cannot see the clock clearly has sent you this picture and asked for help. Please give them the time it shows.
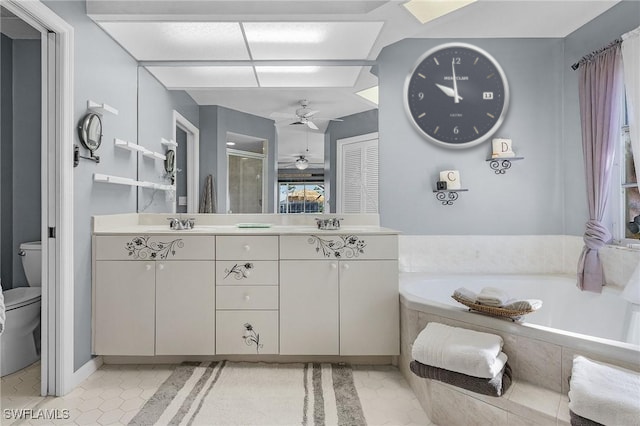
9:59
